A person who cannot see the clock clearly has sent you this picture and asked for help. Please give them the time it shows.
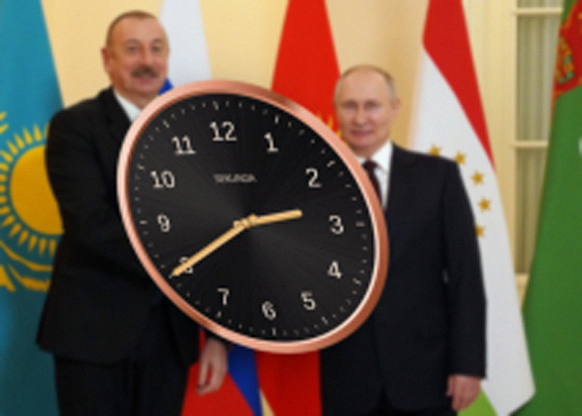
2:40
